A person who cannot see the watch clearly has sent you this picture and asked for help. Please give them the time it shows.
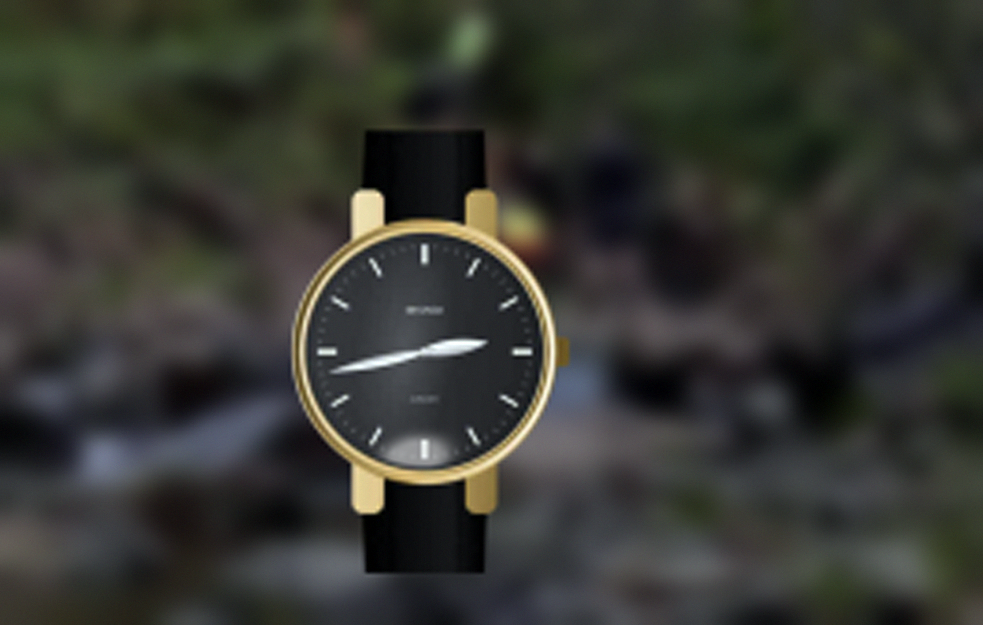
2:43
